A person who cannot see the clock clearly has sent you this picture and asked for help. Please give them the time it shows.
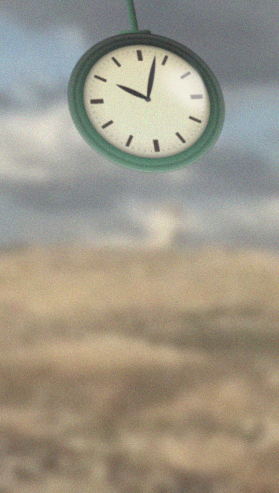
10:03
